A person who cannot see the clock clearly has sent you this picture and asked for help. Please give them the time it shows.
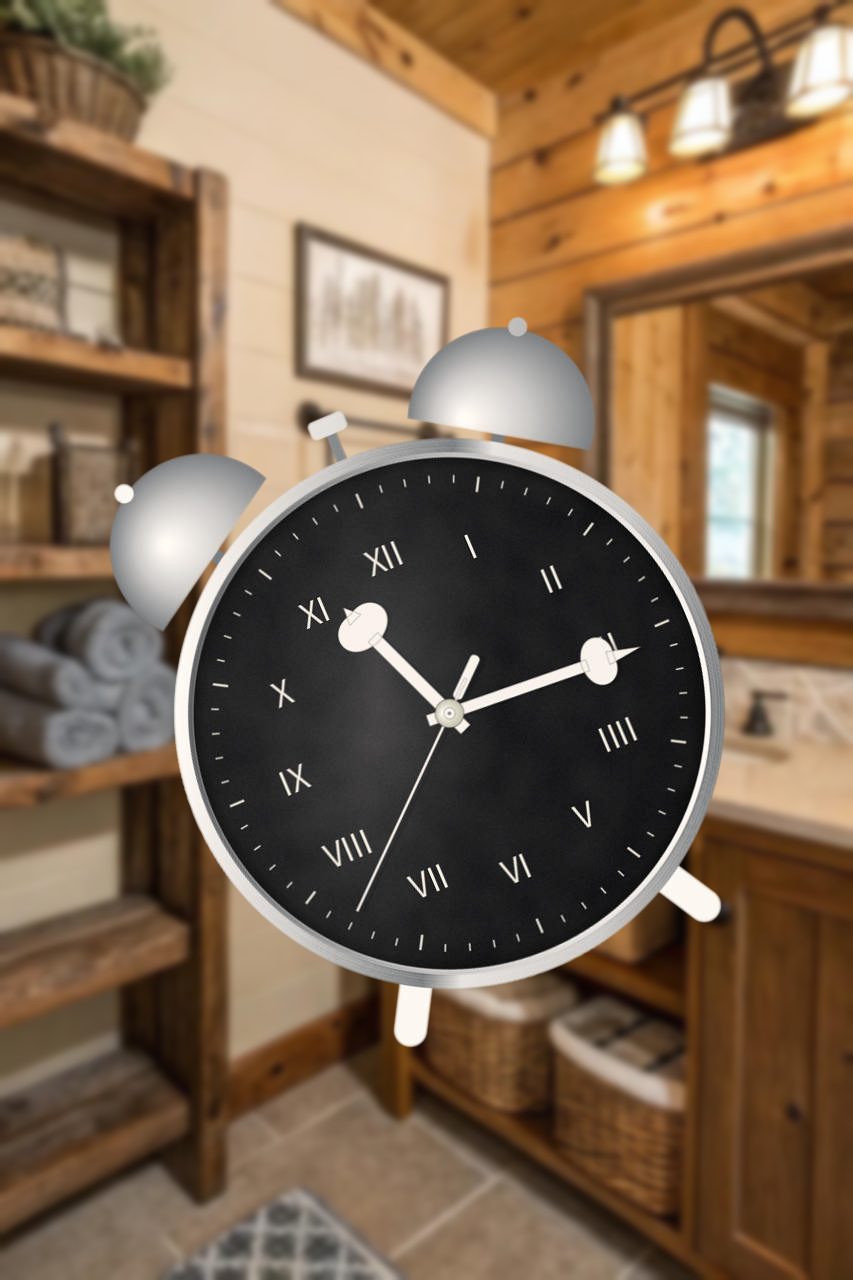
11:15:38
